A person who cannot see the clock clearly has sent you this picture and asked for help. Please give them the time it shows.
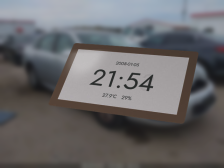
21:54
